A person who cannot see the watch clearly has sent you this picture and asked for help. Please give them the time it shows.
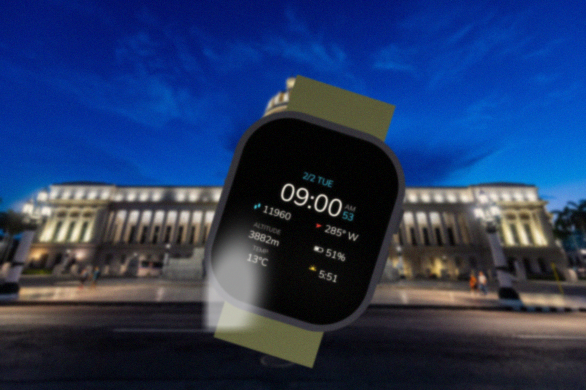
9:00:53
